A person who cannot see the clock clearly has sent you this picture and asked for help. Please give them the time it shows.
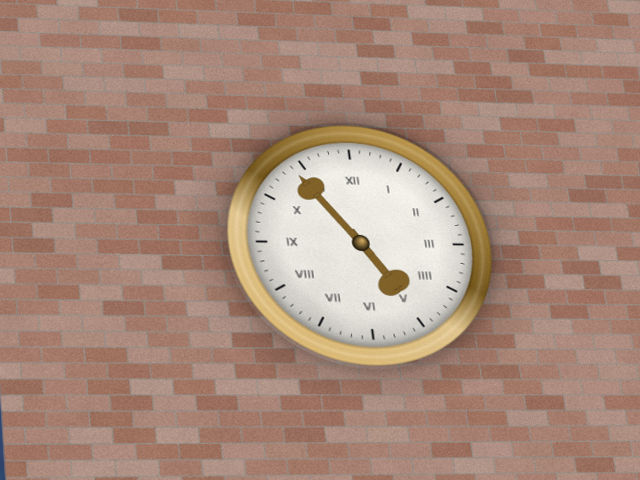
4:54
